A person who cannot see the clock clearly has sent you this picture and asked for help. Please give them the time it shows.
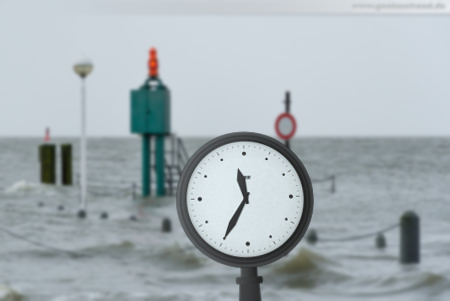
11:35
